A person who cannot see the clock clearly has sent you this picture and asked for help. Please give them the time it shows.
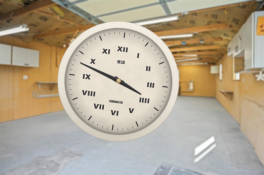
3:48
